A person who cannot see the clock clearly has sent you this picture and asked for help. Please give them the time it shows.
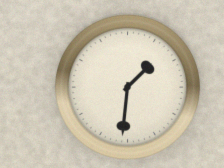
1:31
